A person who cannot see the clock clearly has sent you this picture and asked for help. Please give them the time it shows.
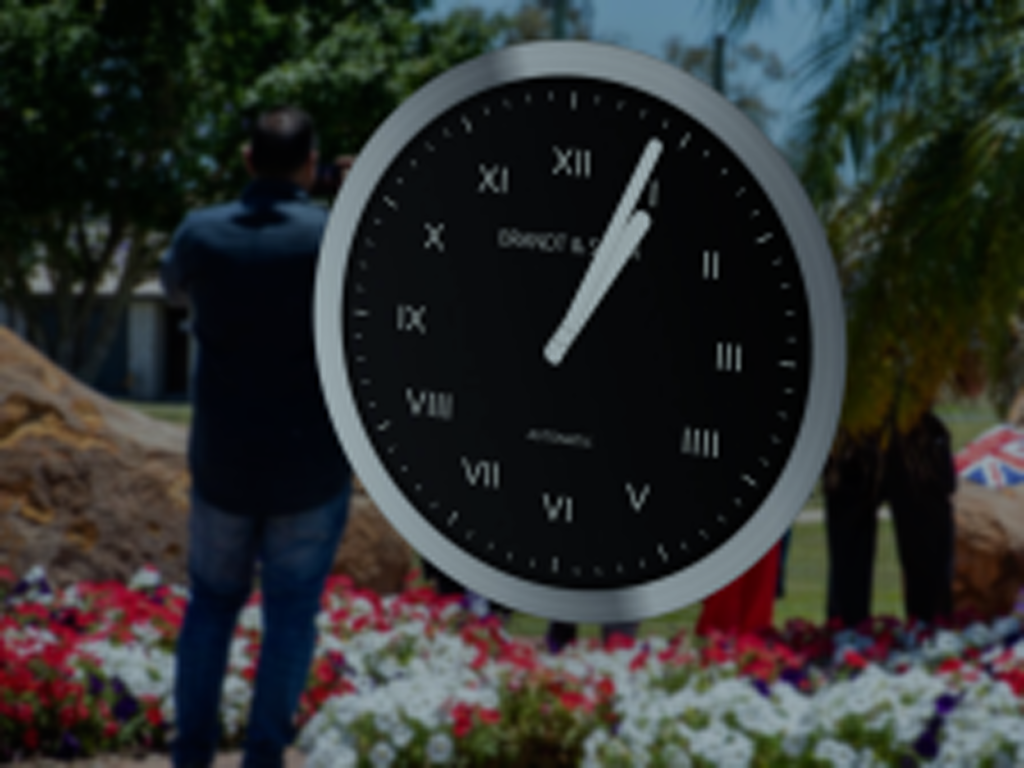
1:04
